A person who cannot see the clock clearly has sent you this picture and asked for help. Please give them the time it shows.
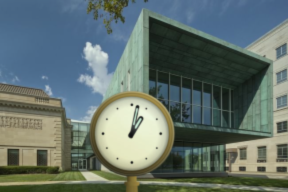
1:02
